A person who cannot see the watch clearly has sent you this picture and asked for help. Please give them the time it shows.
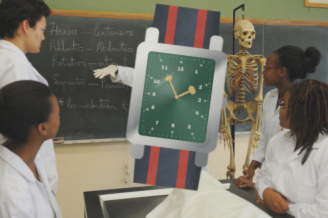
1:55
